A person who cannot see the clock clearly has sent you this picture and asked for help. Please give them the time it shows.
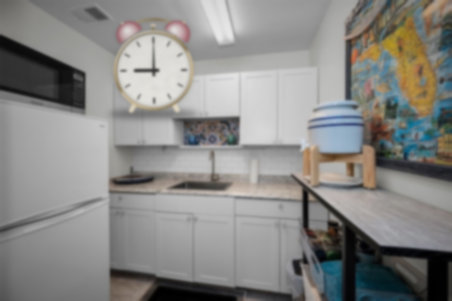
9:00
